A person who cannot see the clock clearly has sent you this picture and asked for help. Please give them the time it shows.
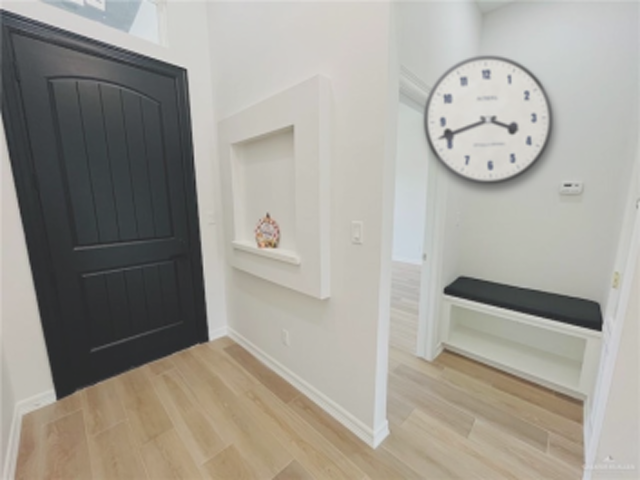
3:42
